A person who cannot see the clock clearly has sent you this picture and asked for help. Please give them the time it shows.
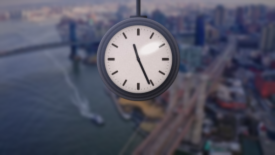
11:26
